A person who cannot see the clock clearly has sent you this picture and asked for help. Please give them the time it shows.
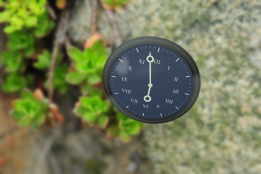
5:58
